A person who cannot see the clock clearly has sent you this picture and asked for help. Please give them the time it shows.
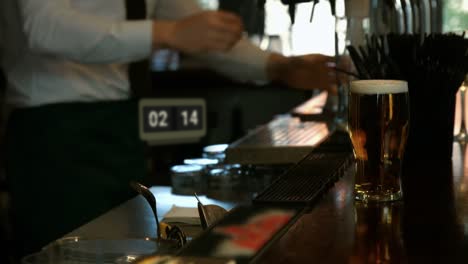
2:14
